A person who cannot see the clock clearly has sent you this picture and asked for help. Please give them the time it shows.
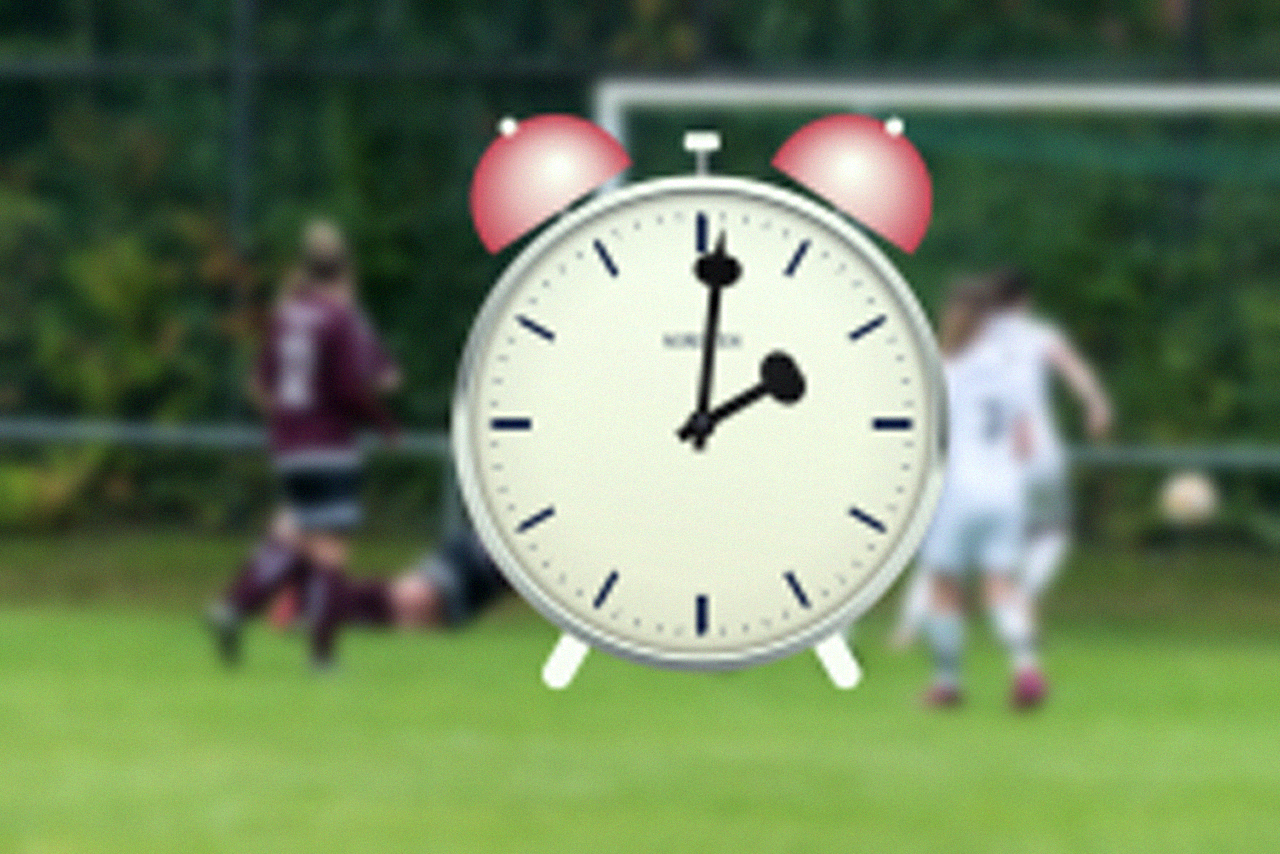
2:01
